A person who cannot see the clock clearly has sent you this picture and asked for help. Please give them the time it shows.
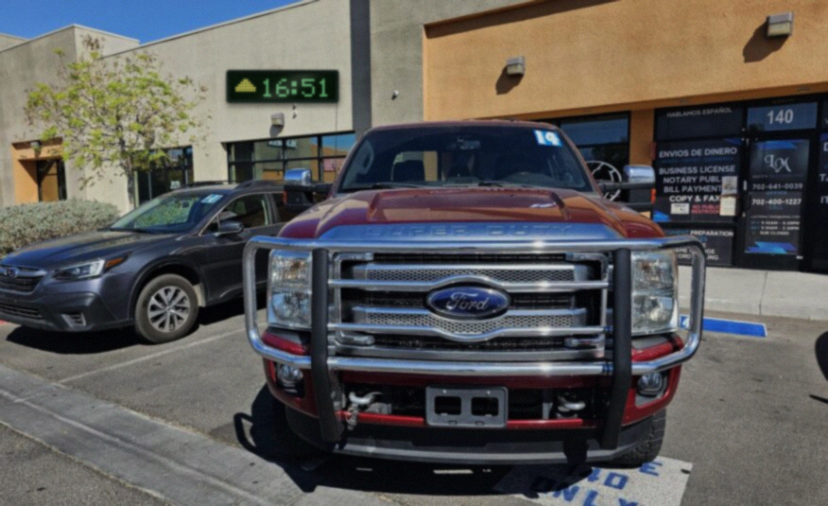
16:51
